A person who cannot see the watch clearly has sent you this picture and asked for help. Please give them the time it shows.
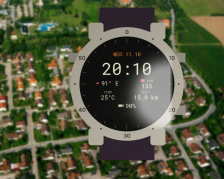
20:10
